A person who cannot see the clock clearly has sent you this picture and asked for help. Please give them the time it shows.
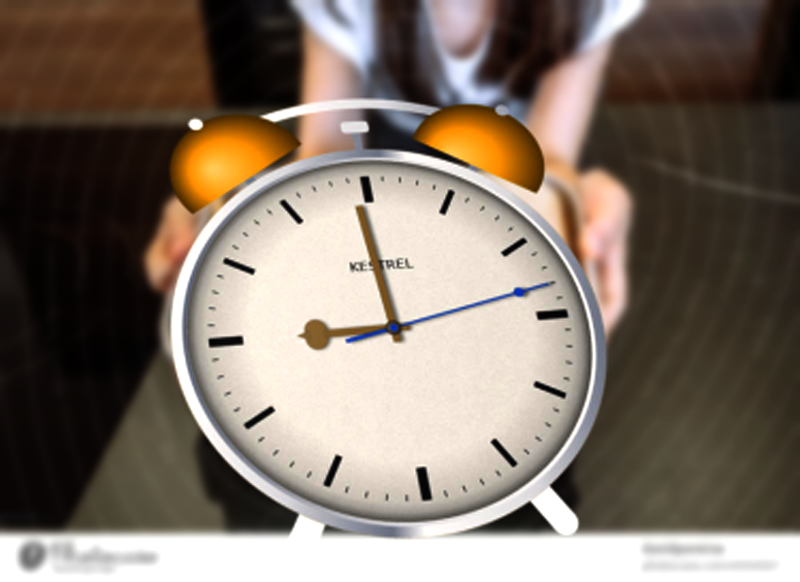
8:59:13
